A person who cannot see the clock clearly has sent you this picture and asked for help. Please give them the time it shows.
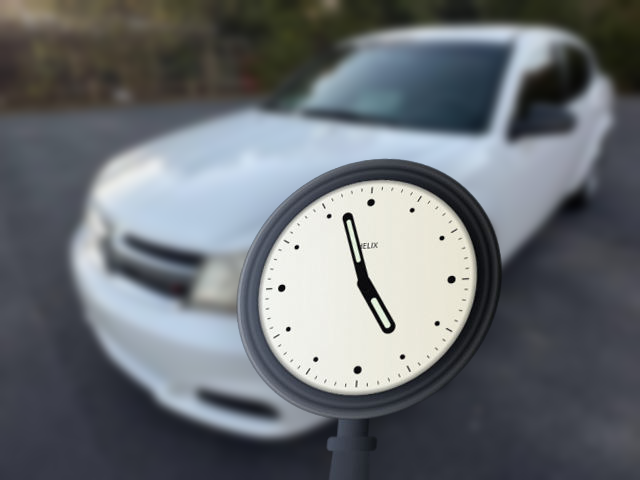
4:57
